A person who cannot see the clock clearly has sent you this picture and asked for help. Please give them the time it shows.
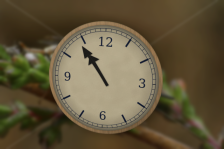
10:54
